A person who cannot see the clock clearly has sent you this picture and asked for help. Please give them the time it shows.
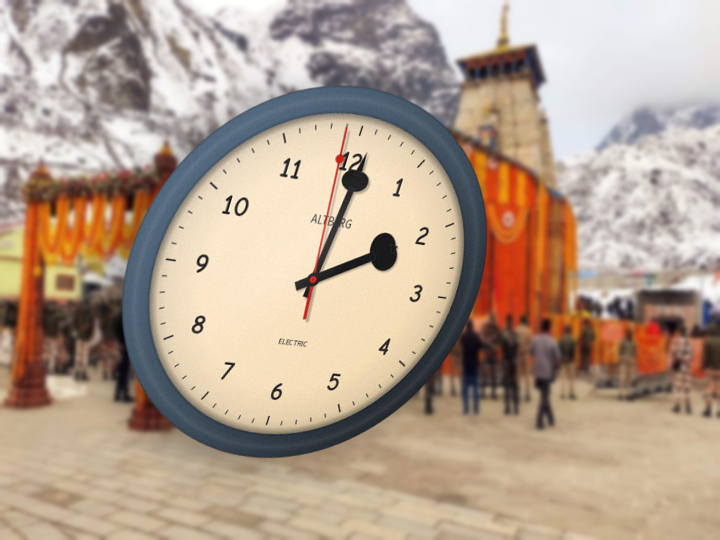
2:00:59
